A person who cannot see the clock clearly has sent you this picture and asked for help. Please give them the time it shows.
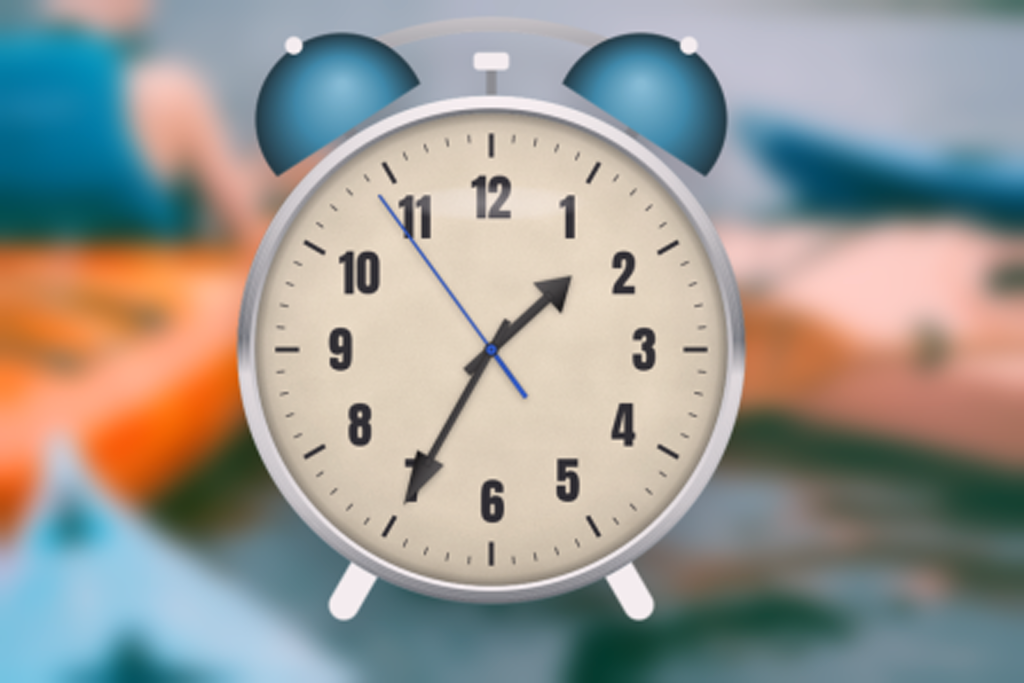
1:34:54
